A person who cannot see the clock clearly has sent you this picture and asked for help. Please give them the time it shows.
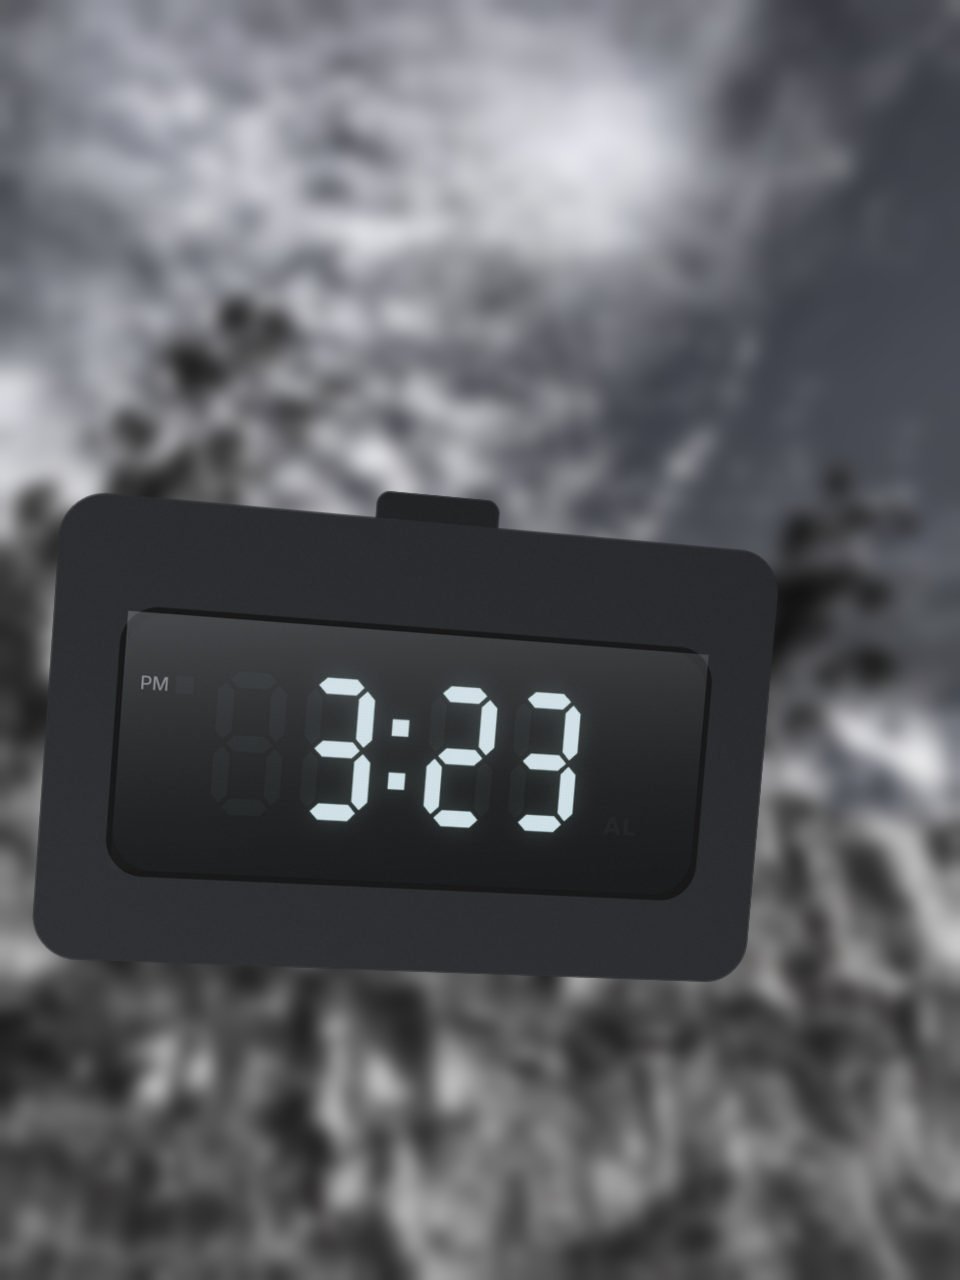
3:23
